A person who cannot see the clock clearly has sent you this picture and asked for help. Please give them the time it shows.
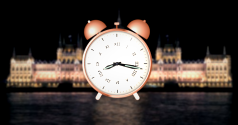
8:17
